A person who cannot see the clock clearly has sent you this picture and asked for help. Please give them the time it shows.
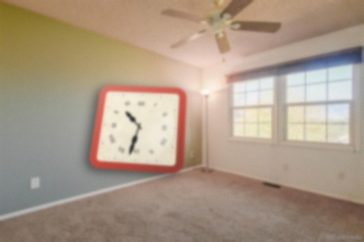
10:32
